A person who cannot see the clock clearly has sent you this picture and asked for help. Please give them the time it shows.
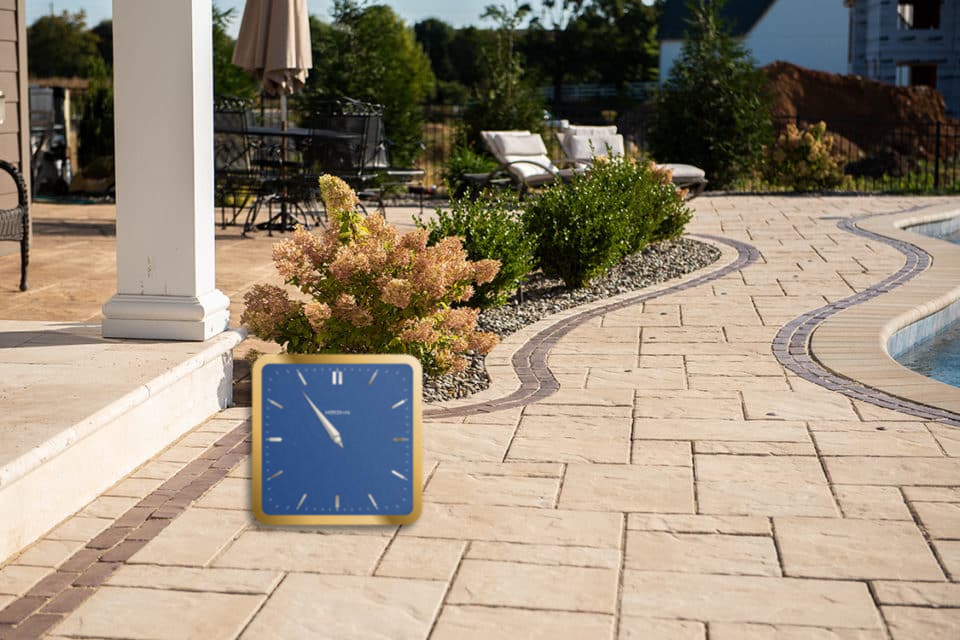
10:54
